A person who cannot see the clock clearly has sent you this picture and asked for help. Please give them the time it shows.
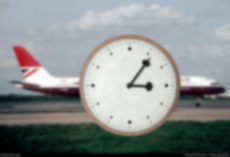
3:06
